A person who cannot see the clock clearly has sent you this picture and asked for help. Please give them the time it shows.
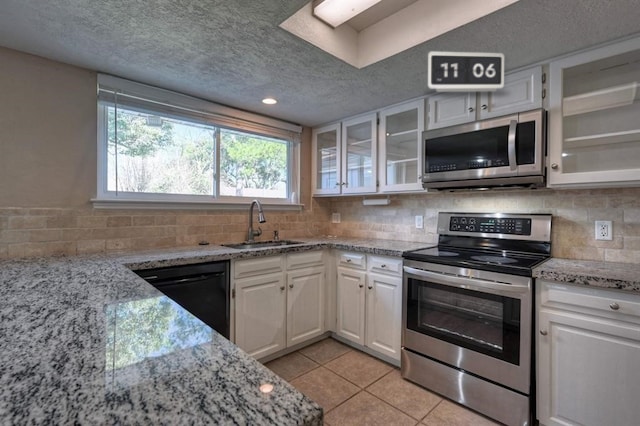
11:06
